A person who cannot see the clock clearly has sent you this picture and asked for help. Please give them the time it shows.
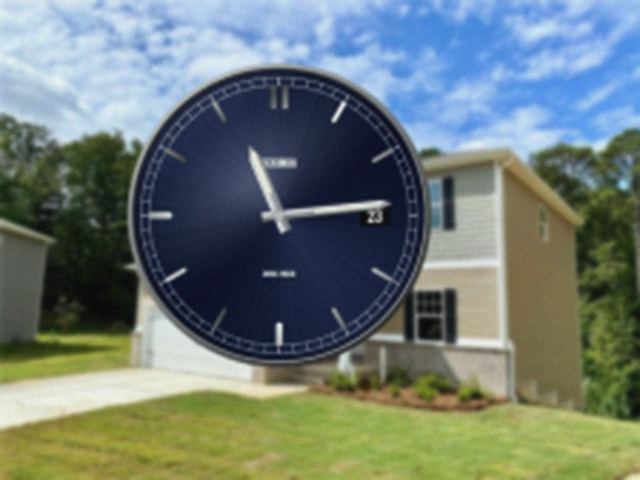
11:14
